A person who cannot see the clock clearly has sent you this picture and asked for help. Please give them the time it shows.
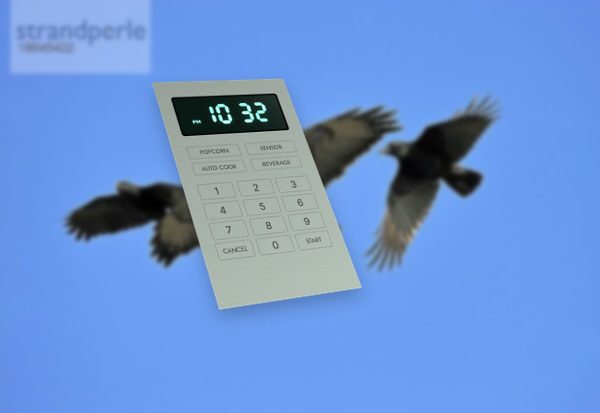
10:32
